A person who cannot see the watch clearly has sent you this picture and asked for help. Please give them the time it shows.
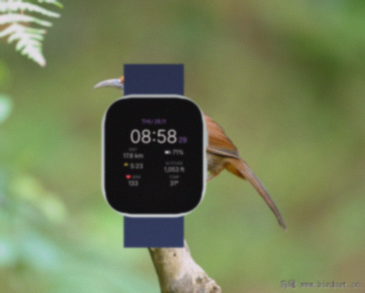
8:58
